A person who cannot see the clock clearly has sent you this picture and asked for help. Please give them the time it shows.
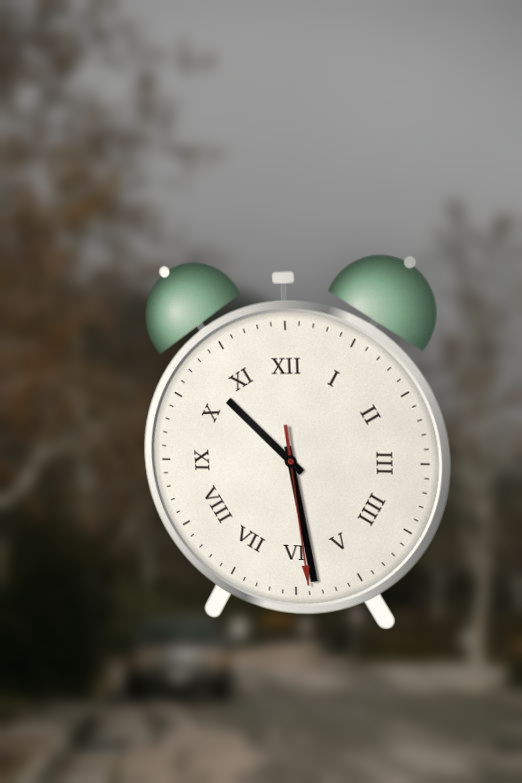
10:28:29
